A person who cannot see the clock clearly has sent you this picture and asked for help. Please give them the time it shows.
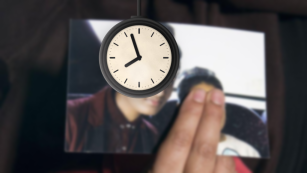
7:57
